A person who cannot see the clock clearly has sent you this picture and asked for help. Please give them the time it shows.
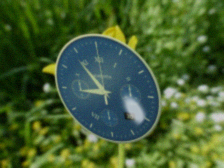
8:54
